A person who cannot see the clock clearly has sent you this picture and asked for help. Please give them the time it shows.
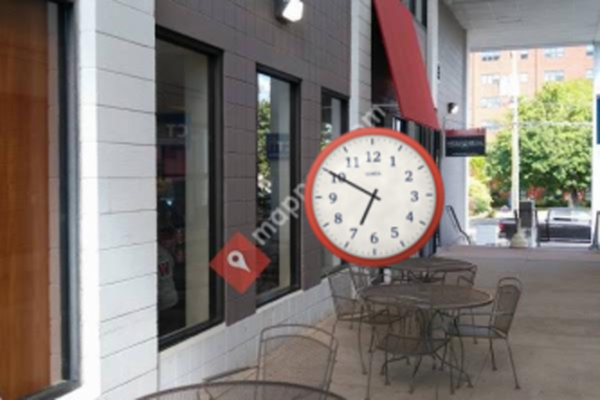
6:50
